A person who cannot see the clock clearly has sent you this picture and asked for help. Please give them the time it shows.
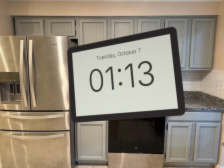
1:13
